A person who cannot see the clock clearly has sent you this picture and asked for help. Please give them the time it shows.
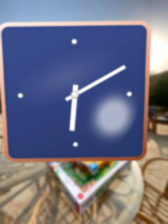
6:10
